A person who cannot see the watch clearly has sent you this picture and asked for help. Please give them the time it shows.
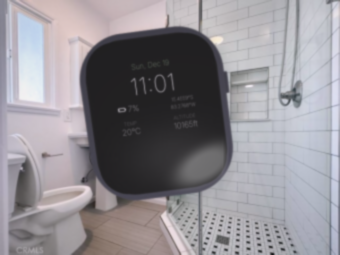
11:01
